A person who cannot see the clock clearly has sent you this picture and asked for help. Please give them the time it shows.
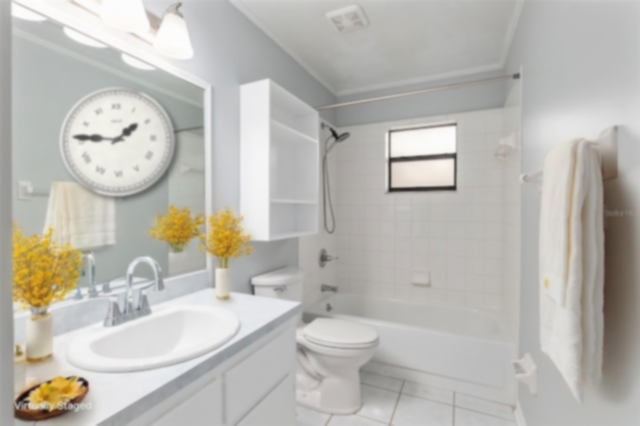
1:46
